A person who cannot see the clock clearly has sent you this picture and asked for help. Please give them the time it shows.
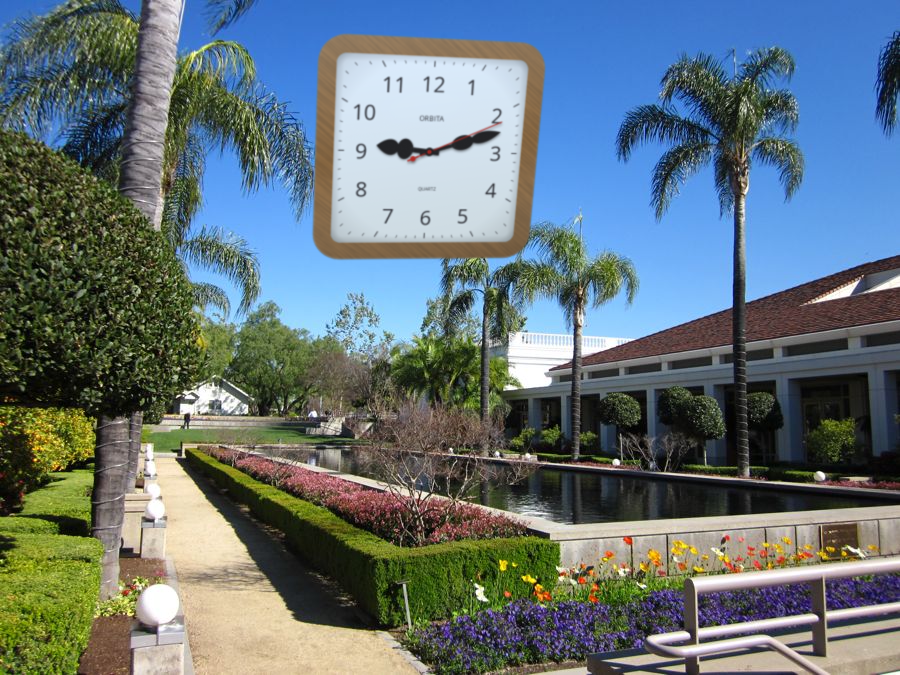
9:12:11
